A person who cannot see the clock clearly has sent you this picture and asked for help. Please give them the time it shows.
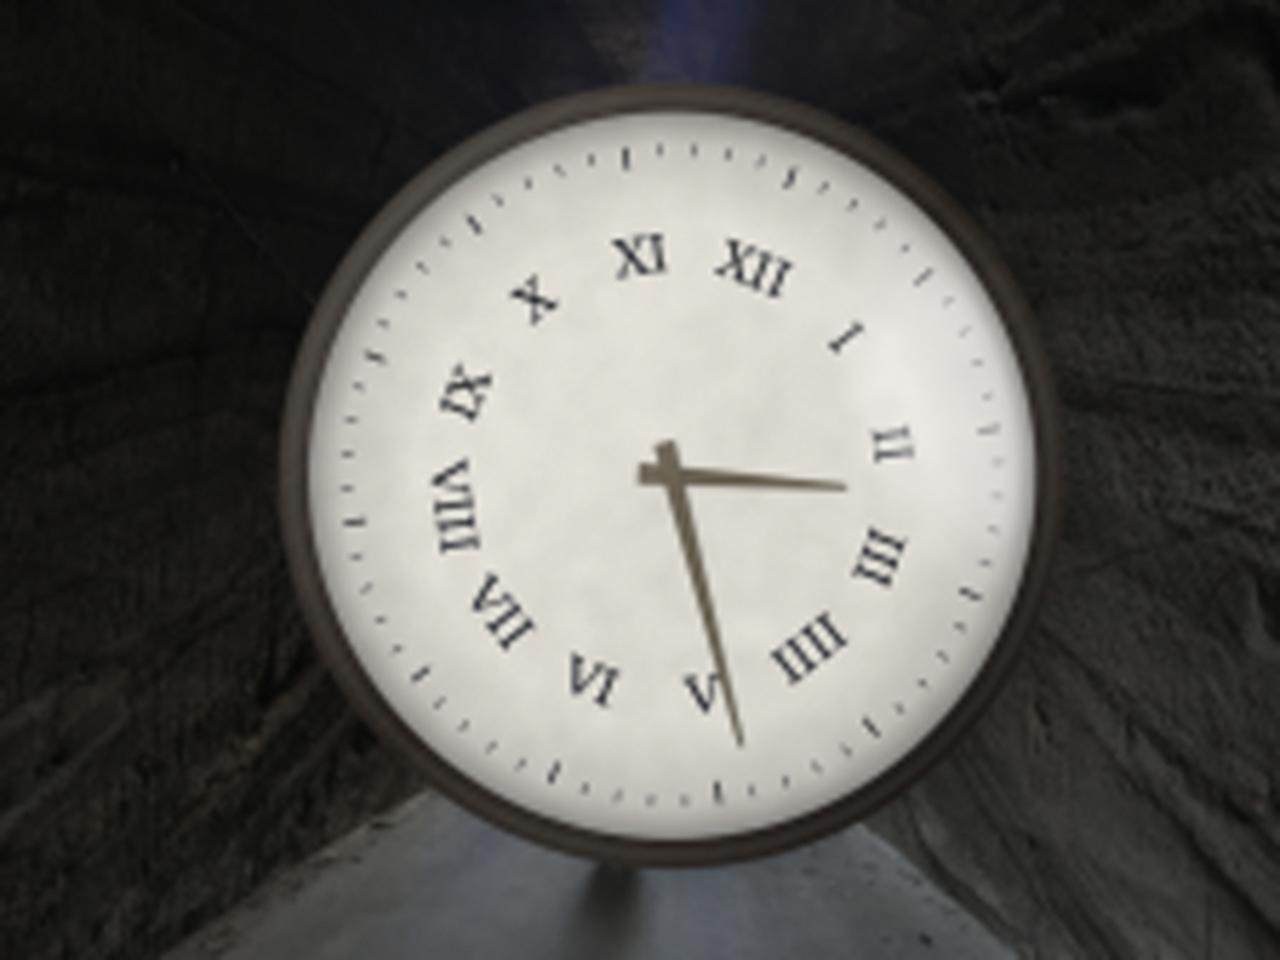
2:24
